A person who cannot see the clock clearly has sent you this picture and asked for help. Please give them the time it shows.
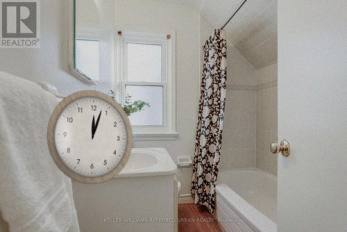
12:03
